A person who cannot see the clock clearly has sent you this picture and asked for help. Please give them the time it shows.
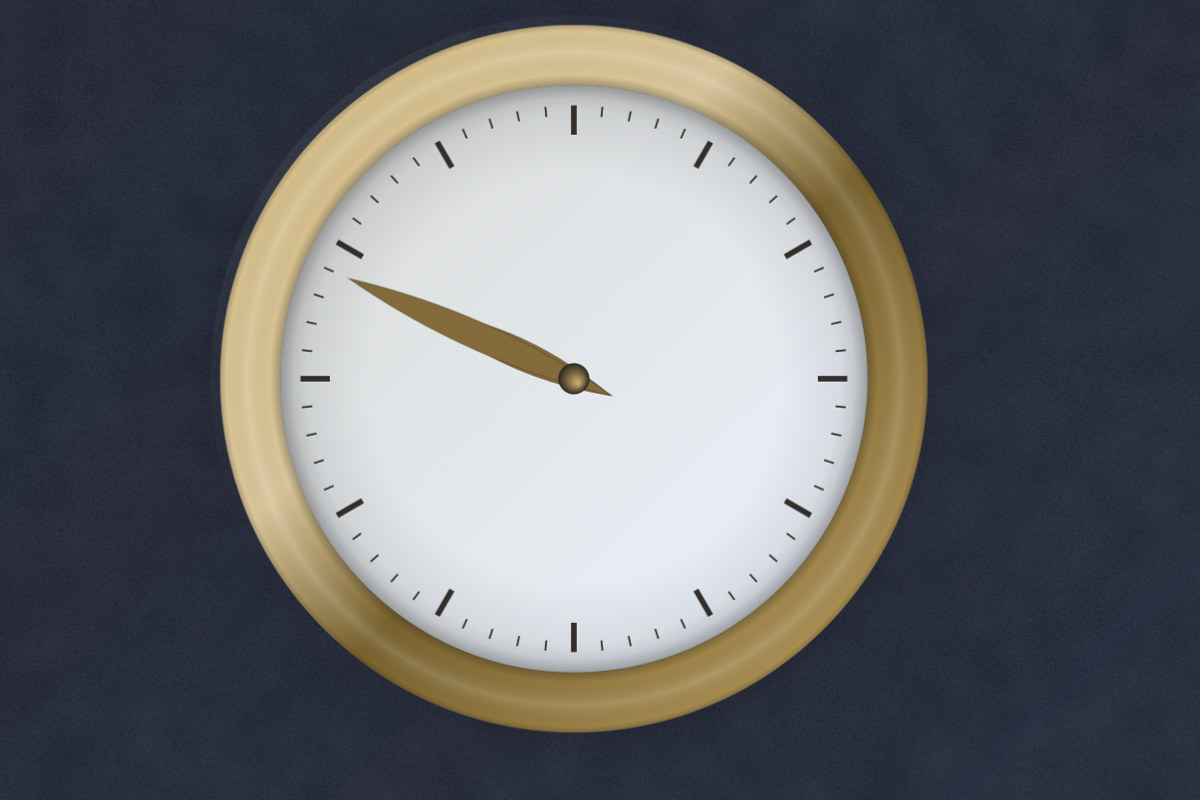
9:49
